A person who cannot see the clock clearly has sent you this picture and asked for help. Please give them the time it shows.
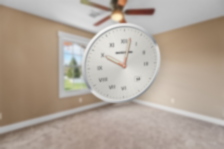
10:02
